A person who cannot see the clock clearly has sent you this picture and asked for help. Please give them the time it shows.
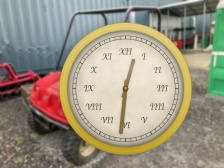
12:31
